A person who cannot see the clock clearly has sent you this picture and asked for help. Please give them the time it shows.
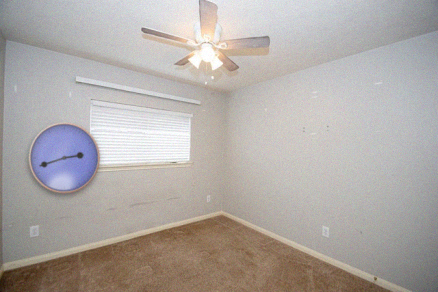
2:42
